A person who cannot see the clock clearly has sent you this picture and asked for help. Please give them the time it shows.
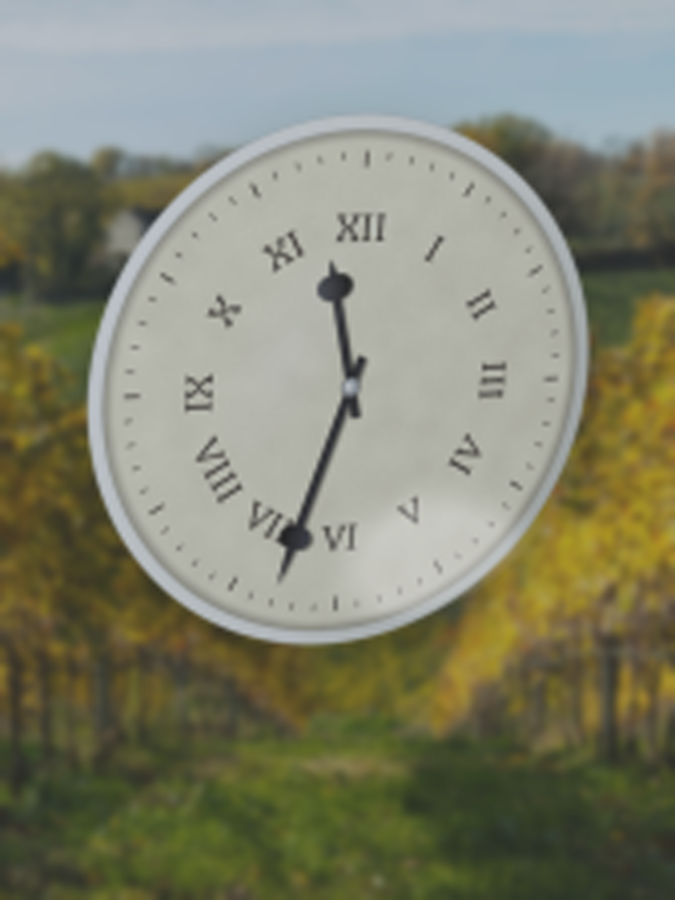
11:33
